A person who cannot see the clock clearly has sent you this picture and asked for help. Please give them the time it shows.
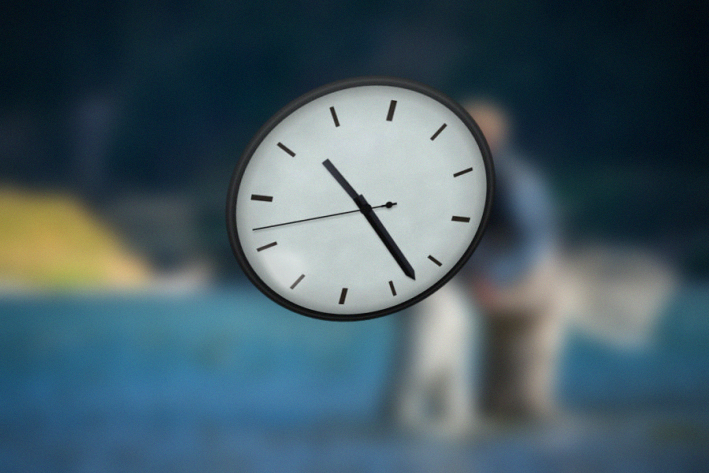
10:22:42
